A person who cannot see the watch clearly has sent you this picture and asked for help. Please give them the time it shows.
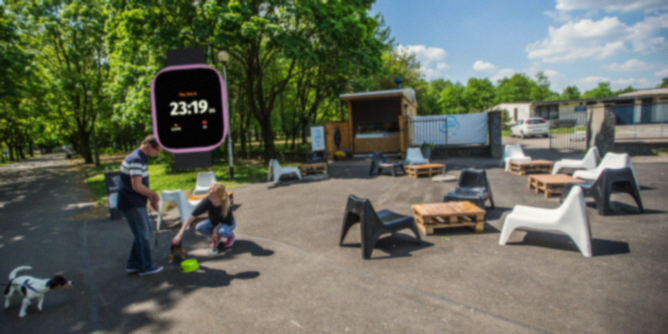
23:19
